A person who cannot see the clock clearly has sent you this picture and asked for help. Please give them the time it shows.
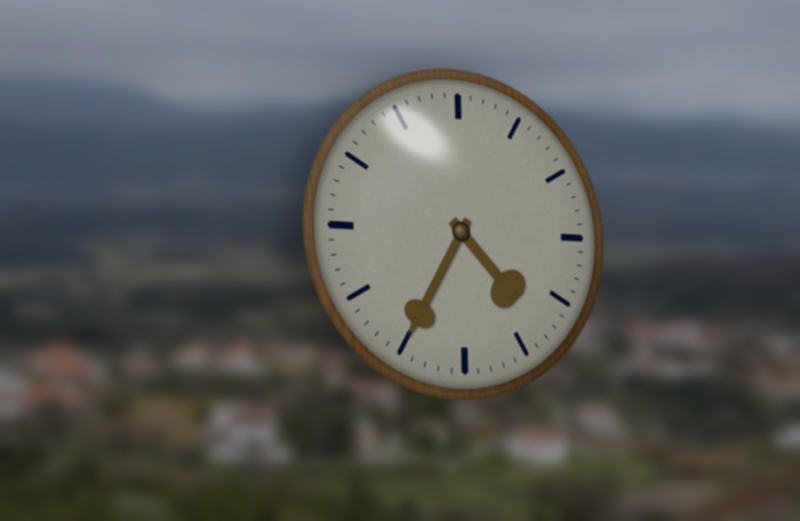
4:35
